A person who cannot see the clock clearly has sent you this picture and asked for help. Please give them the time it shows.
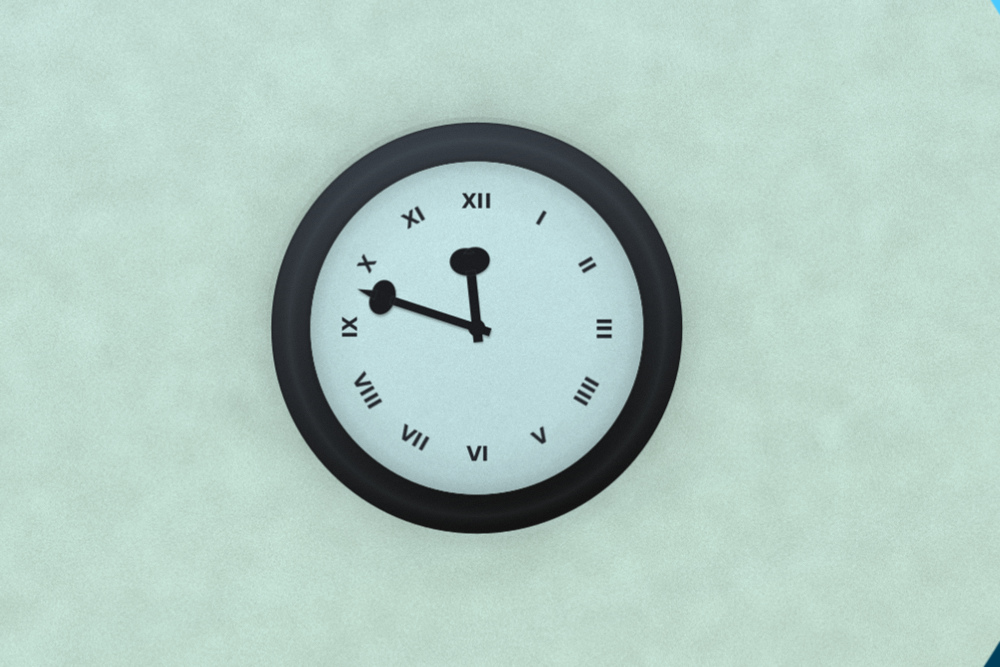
11:48
